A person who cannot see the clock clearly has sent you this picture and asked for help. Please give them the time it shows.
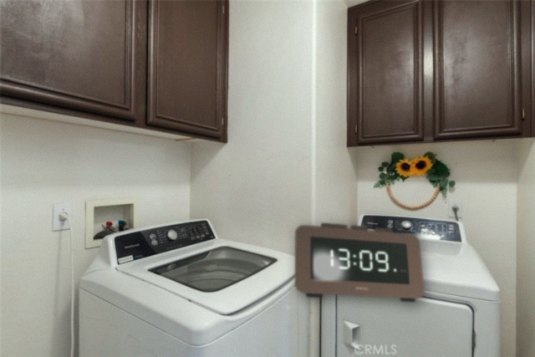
13:09
